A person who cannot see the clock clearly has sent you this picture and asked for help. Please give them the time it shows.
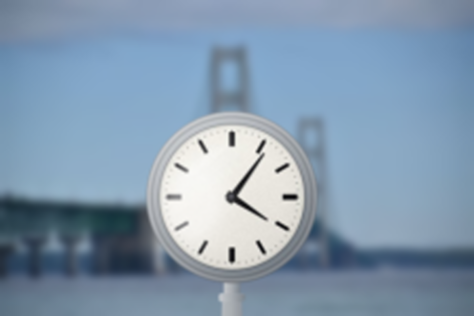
4:06
